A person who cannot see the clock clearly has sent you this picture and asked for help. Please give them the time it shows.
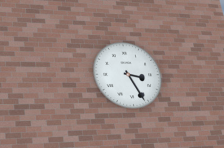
3:26
